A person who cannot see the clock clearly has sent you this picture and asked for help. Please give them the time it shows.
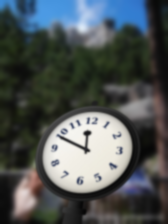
11:49
